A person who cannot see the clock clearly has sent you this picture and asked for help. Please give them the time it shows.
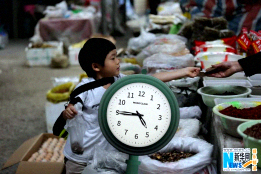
4:45
